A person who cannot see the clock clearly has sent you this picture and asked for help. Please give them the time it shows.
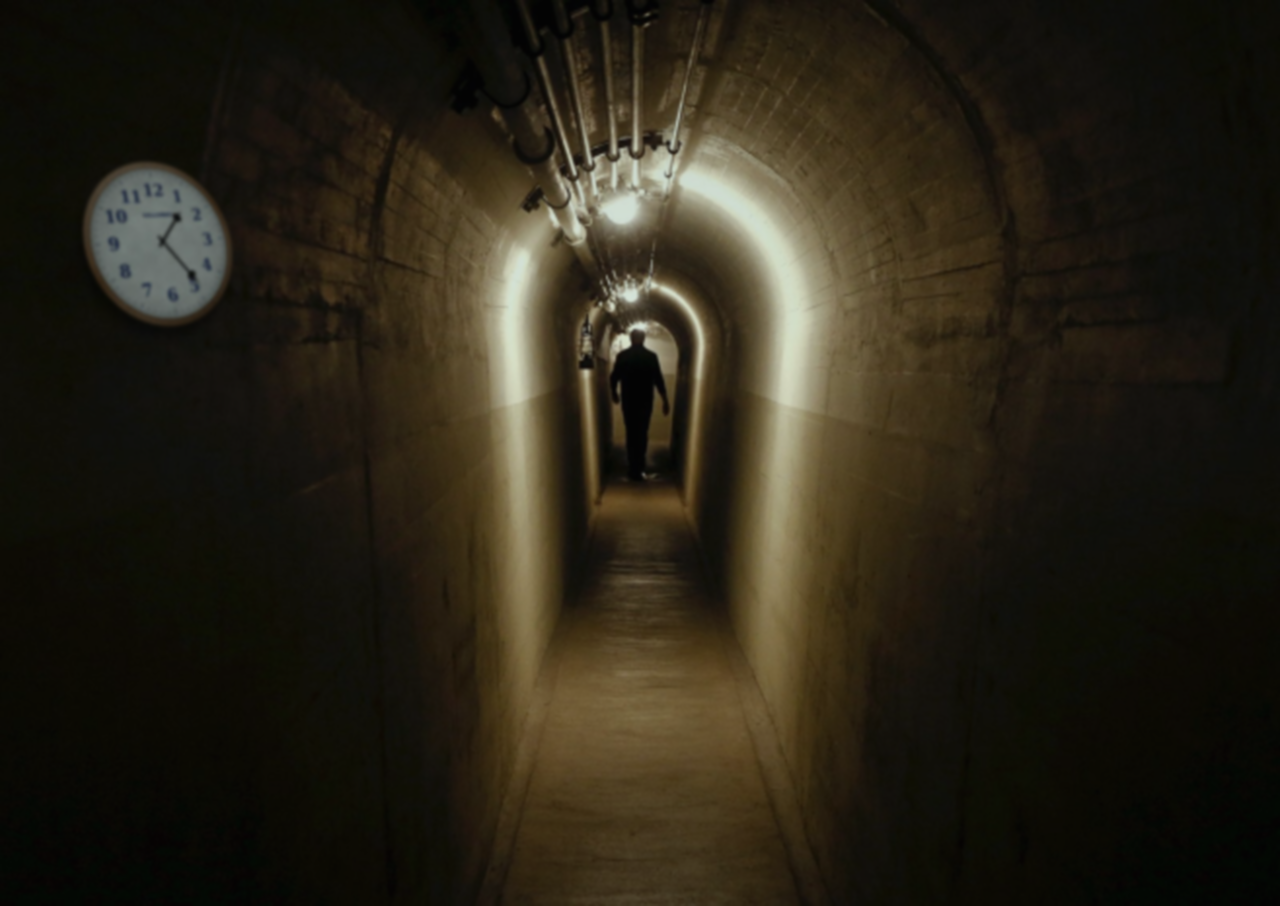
1:24
